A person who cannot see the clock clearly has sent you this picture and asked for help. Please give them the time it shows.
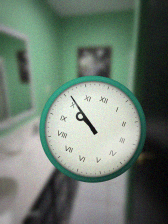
9:51
